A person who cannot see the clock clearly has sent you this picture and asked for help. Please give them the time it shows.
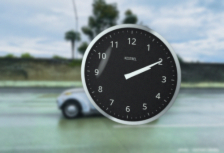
2:10
